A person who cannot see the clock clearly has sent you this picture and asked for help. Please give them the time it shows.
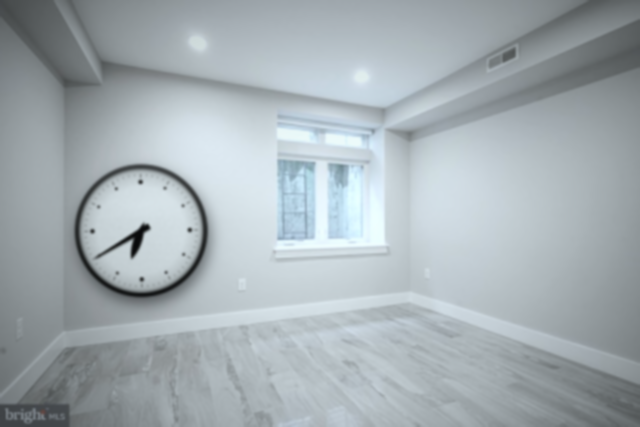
6:40
